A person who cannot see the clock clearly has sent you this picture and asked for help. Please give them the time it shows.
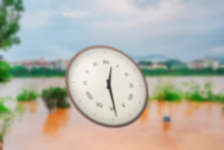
12:29
